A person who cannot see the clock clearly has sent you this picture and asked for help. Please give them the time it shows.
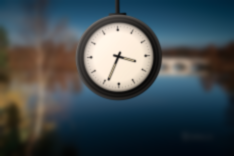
3:34
